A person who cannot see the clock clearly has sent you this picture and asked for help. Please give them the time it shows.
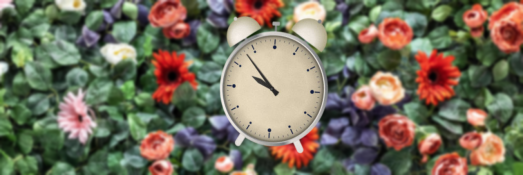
9:53
